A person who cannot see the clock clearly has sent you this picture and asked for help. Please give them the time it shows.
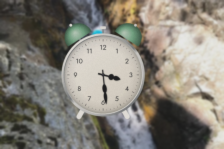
3:29
